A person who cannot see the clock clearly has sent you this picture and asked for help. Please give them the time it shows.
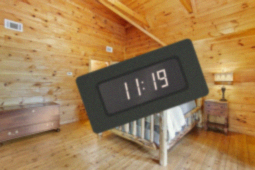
11:19
